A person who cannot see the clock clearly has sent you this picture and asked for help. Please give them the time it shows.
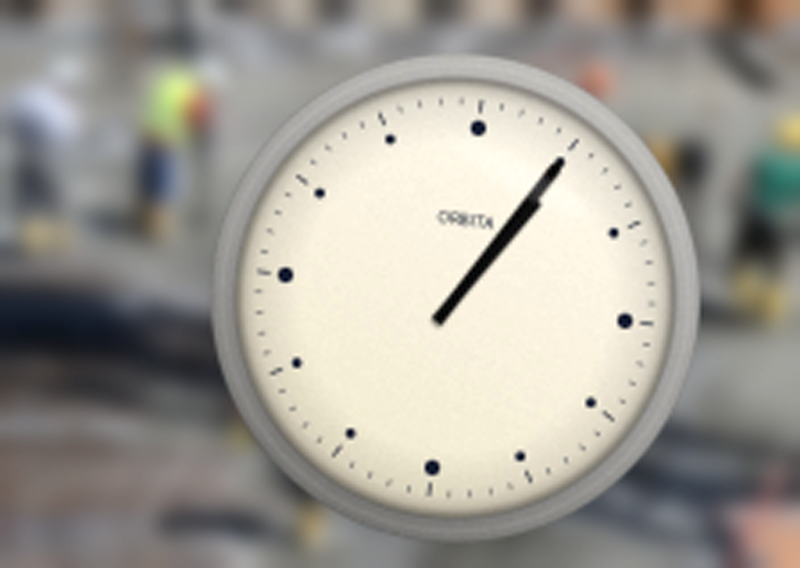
1:05
